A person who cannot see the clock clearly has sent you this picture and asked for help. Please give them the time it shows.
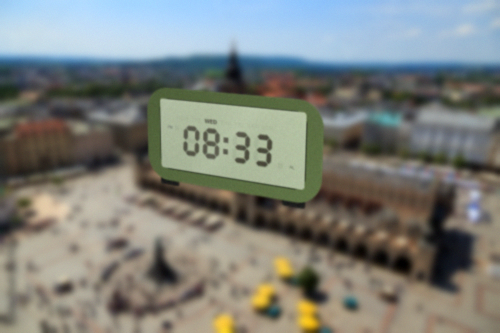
8:33
